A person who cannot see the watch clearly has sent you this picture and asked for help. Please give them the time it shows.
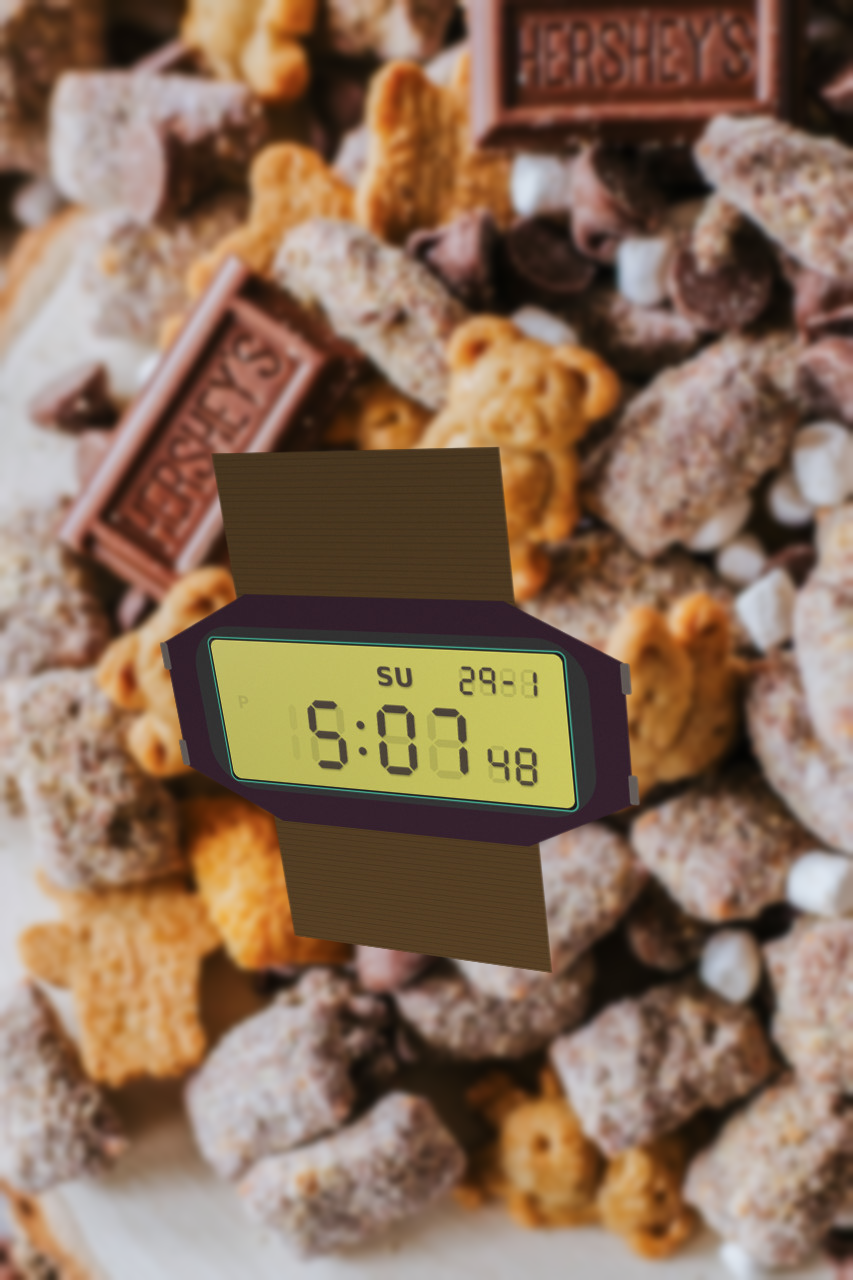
5:07:48
